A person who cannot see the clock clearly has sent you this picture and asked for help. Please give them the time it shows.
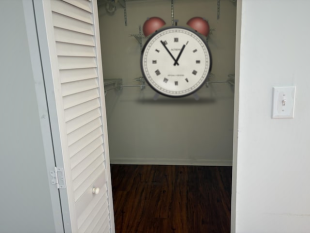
12:54
